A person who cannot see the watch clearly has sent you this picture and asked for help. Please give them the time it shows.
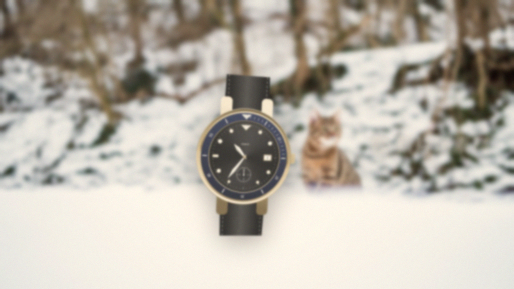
10:36
